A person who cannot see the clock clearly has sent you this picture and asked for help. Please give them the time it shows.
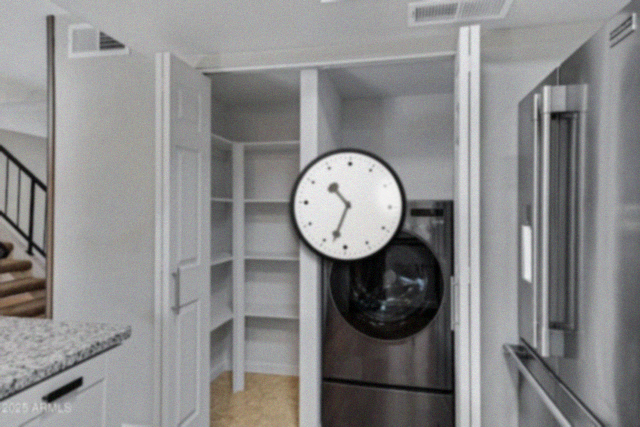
10:33
